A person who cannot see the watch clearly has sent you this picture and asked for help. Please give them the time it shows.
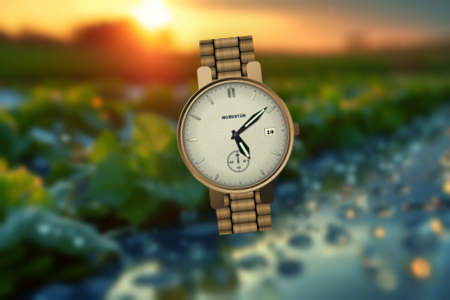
5:09
